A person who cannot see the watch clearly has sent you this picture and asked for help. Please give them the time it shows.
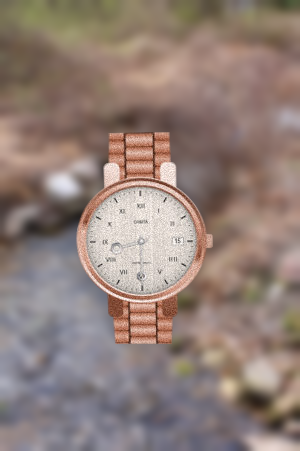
8:30
